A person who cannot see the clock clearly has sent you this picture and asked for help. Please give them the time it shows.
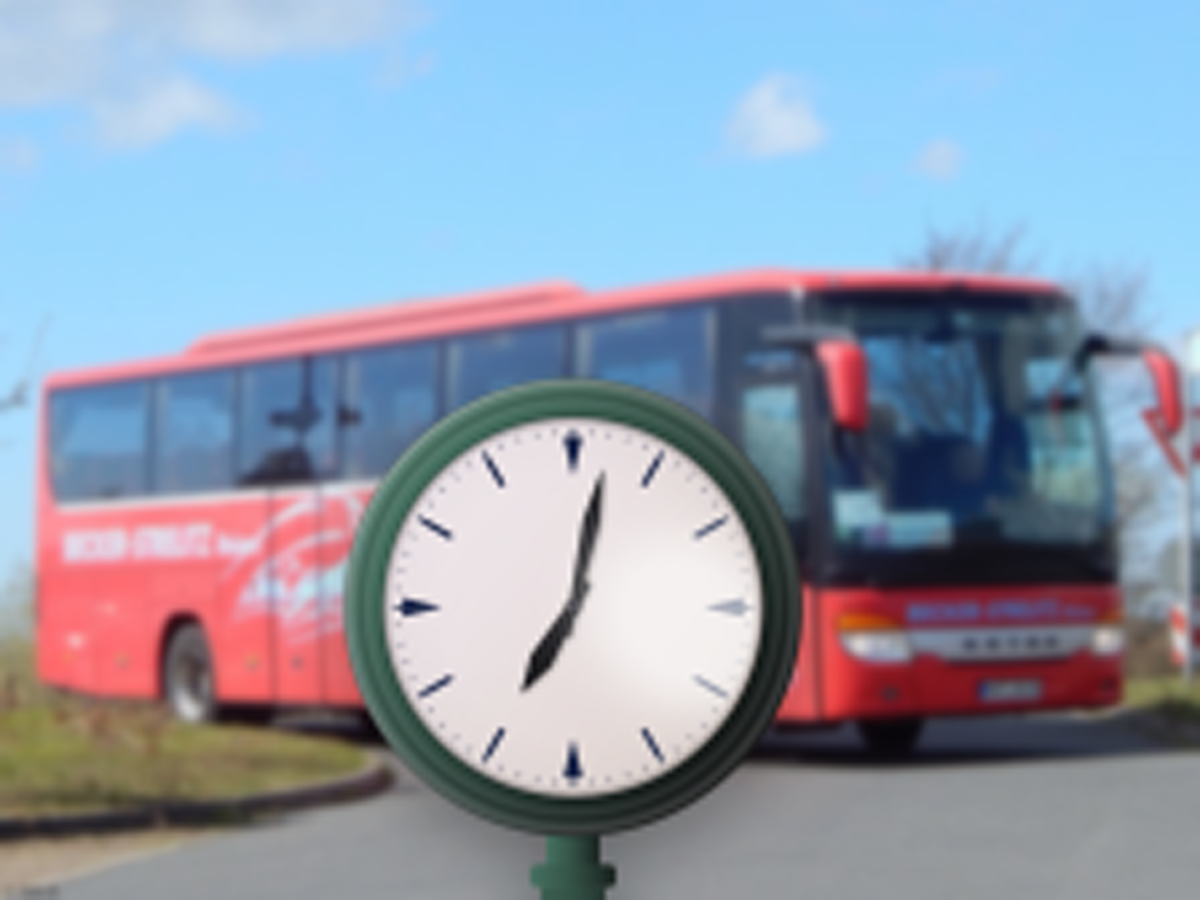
7:02
